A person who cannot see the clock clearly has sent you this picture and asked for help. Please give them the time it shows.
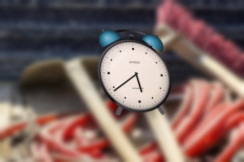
5:39
